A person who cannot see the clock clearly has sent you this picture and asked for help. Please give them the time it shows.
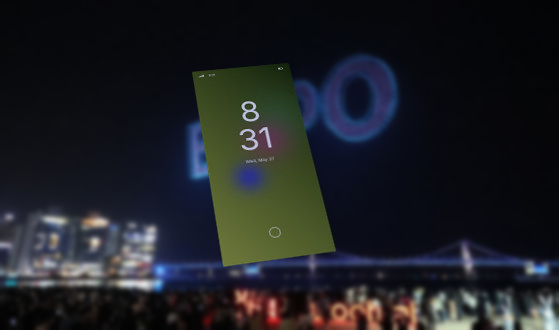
8:31
